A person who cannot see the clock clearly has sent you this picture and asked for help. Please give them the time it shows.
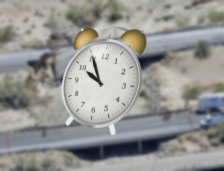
9:55
